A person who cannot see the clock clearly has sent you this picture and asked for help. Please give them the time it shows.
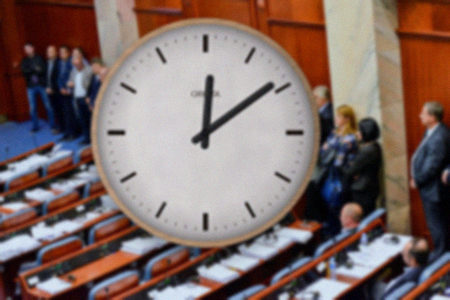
12:09
